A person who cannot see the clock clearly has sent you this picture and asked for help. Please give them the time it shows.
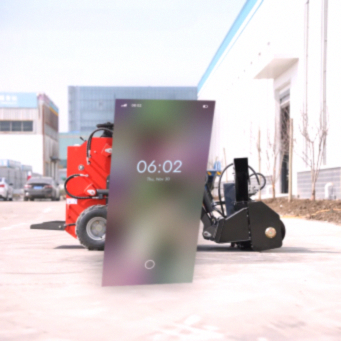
6:02
